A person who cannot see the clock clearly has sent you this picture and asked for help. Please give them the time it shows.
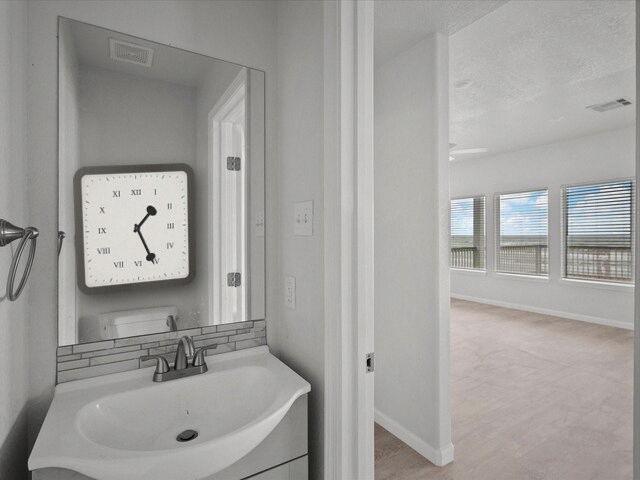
1:26
